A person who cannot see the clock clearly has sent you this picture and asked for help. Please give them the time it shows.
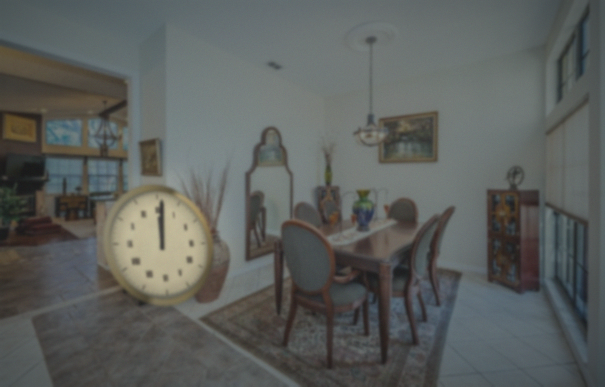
12:01
